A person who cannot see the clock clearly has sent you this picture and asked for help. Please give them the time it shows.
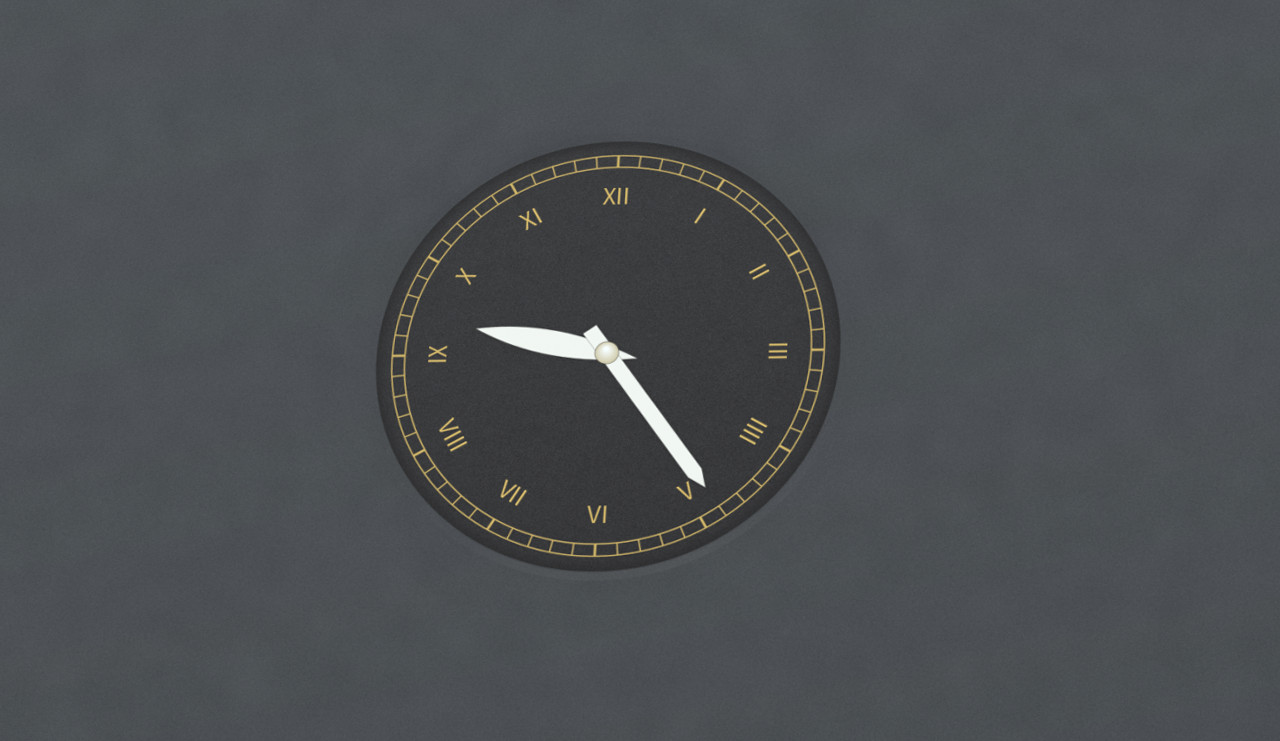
9:24
